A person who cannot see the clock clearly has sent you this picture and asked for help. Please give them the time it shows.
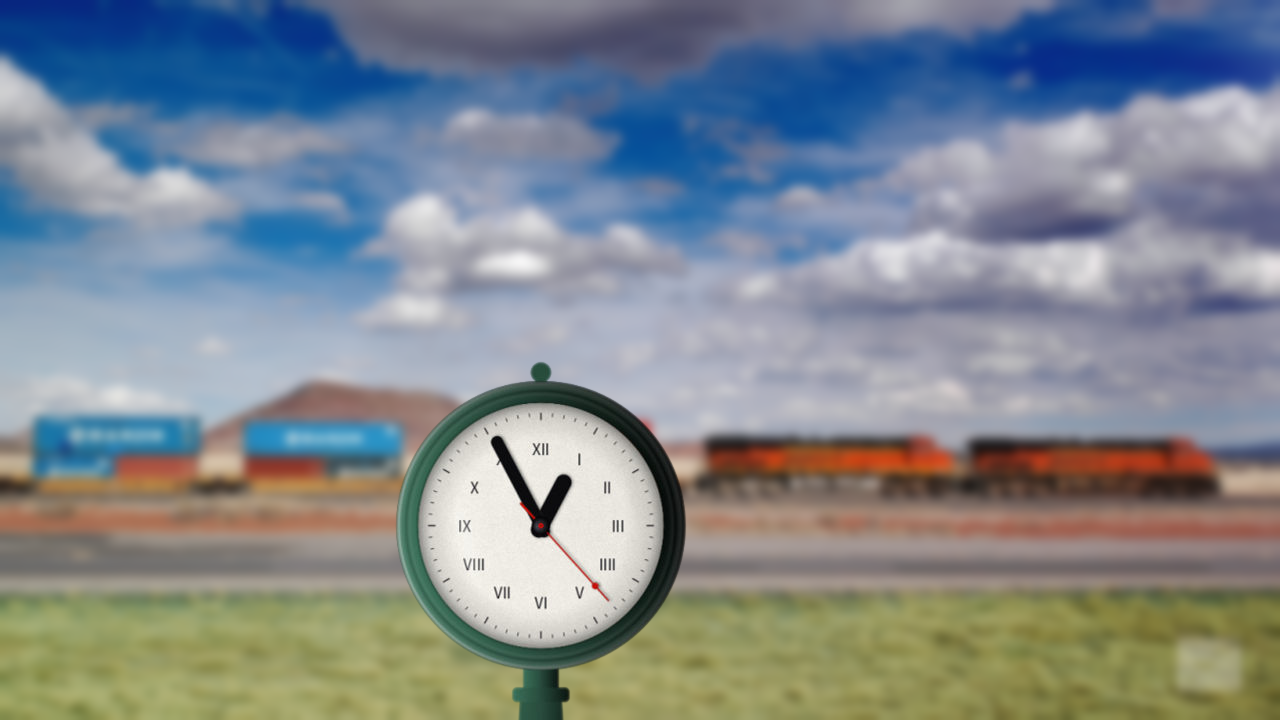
12:55:23
